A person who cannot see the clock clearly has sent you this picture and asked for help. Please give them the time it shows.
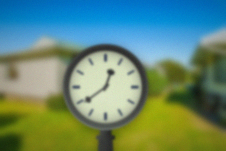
12:39
